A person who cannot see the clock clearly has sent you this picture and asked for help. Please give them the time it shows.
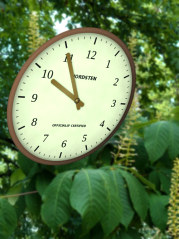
9:55
